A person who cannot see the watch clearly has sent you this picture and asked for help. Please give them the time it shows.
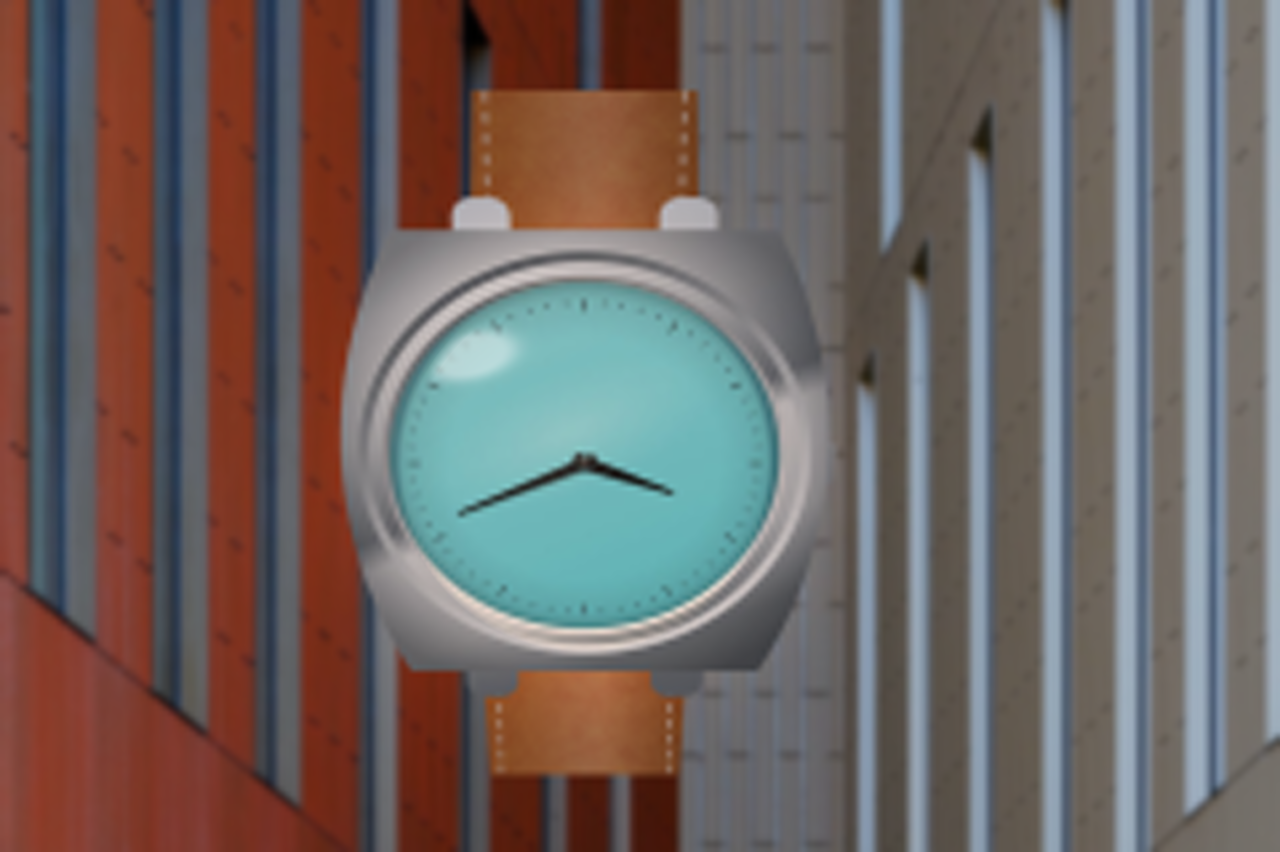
3:41
